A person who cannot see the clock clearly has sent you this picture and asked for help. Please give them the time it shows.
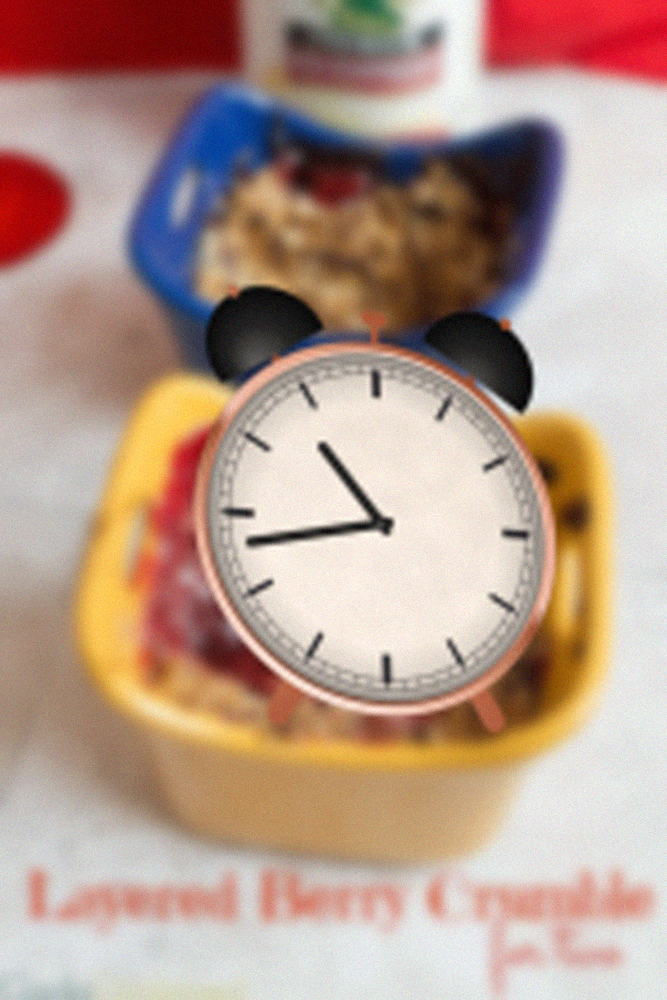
10:43
